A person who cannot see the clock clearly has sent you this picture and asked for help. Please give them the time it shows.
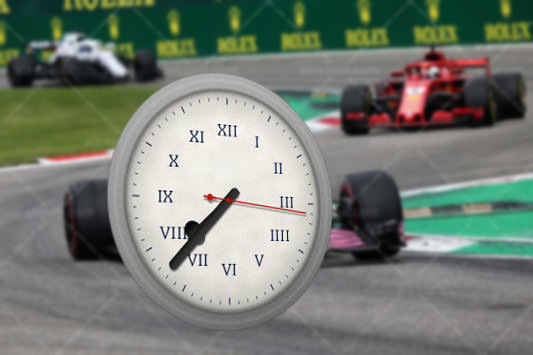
7:37:16
